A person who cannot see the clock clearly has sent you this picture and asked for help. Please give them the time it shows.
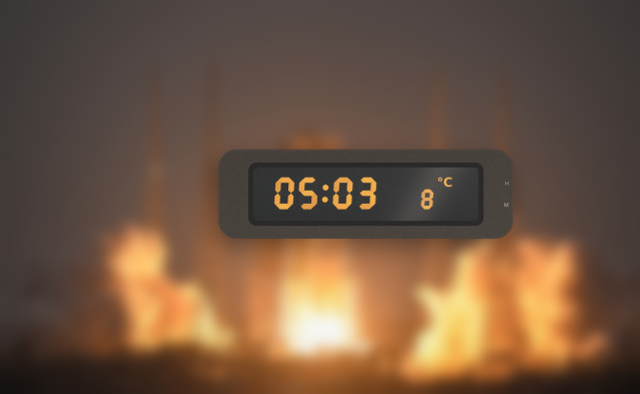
5:03
